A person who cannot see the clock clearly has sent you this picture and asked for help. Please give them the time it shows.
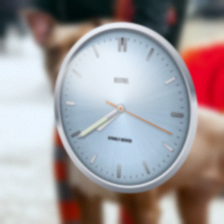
7:39:18
